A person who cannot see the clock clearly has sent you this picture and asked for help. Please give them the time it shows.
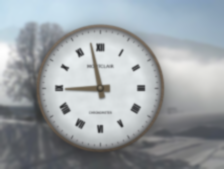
8:58
